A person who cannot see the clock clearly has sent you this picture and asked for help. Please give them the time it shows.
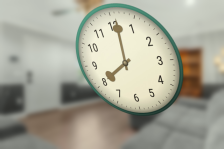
8:01
